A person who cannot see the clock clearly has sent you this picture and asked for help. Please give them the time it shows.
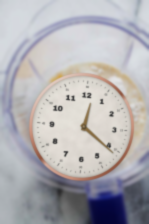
12:21
